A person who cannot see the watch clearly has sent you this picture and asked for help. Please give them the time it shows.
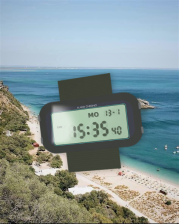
15:35:40
